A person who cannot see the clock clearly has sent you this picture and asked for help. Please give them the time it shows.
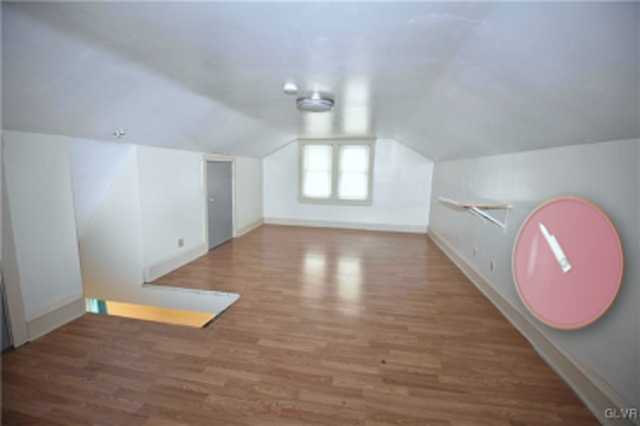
10:54
